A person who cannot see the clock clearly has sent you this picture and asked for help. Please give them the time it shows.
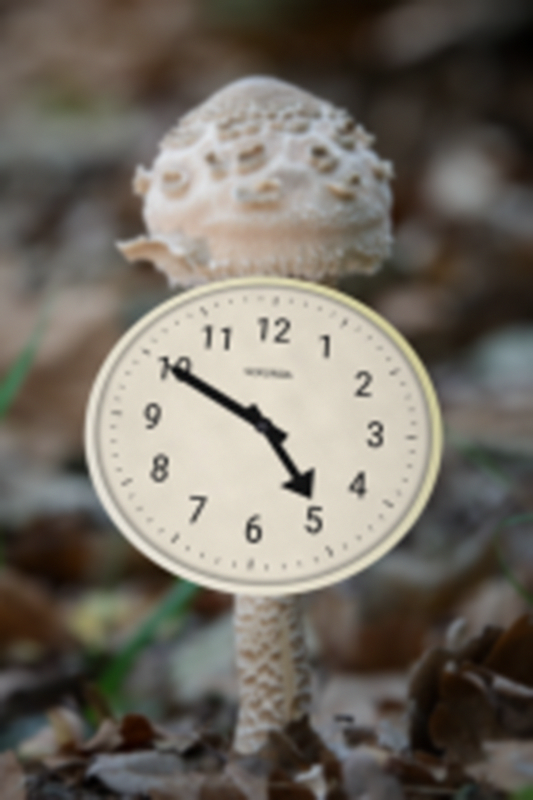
4:50
